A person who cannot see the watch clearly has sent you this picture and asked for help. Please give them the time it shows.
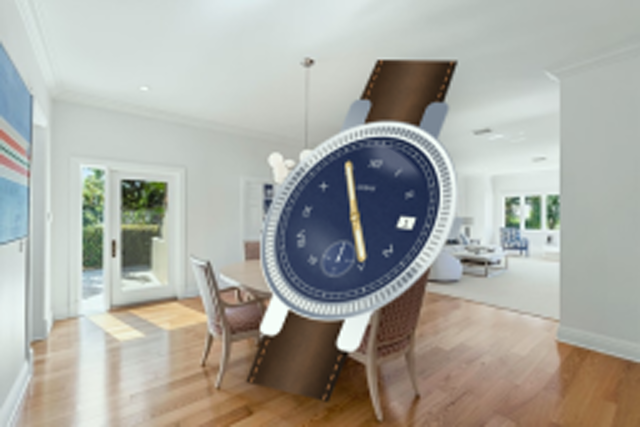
4:55
